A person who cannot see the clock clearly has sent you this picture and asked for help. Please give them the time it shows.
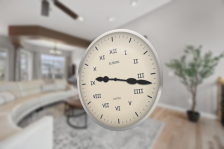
9:17
